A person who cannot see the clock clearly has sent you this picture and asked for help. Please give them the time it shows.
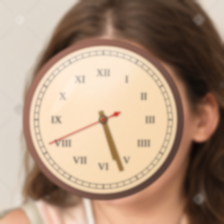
5:26:41
